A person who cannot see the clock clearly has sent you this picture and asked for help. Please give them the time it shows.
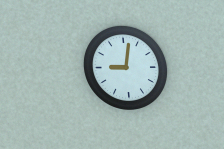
9:02
